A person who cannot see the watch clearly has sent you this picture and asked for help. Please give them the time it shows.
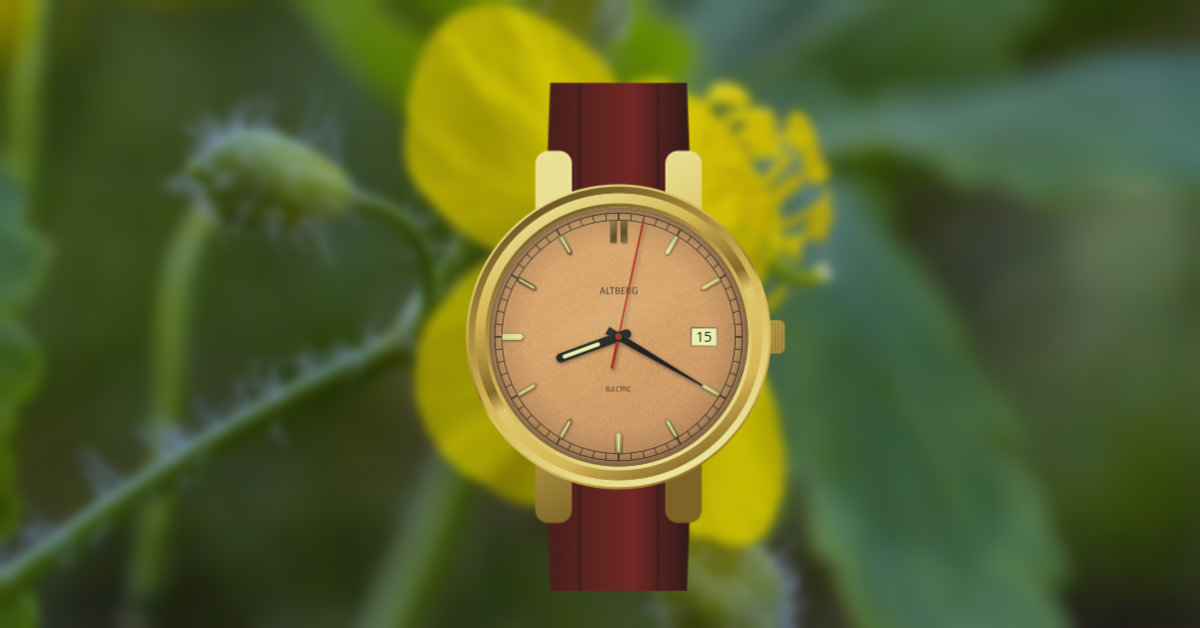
8:20:02
